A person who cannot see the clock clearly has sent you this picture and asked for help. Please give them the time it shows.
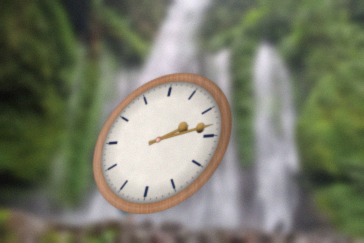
2:13
